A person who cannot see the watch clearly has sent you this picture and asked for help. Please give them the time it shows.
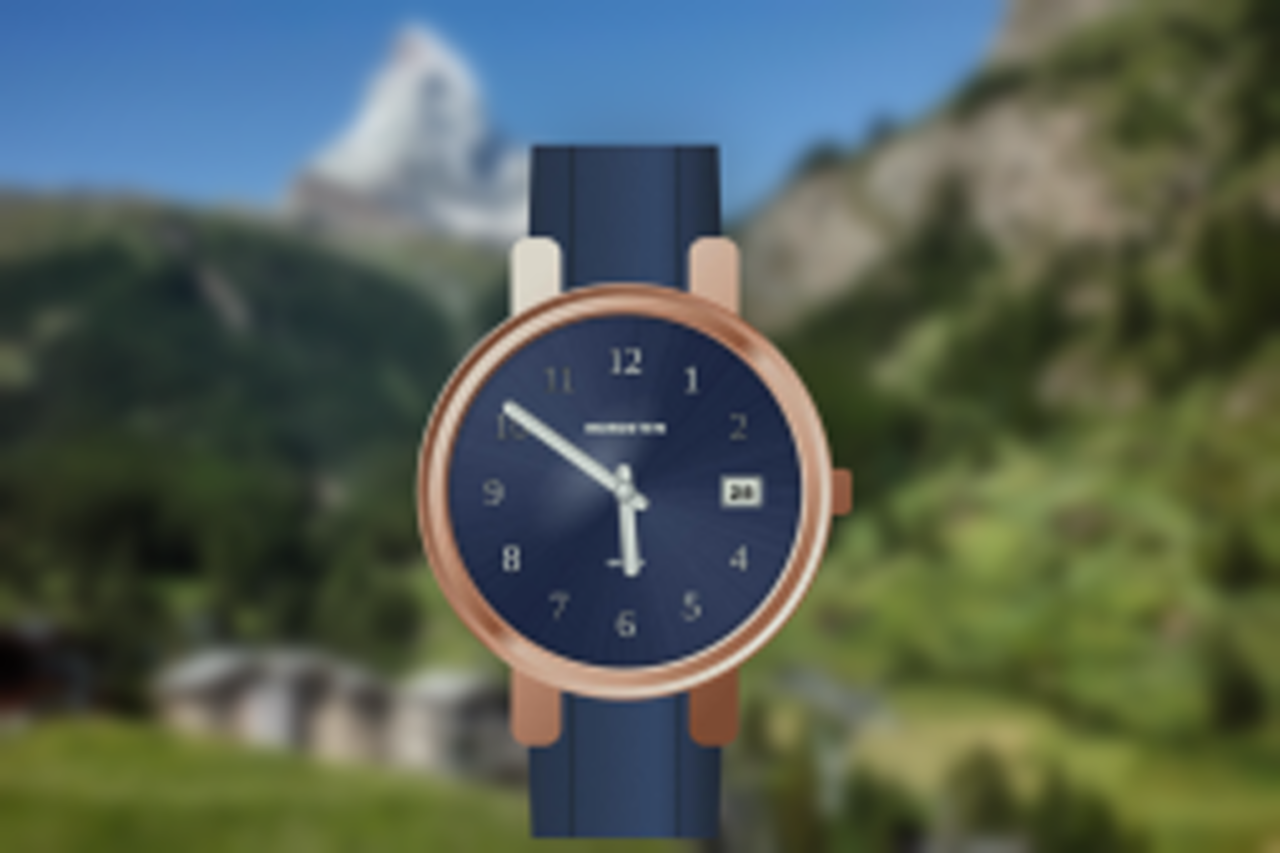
5:51
